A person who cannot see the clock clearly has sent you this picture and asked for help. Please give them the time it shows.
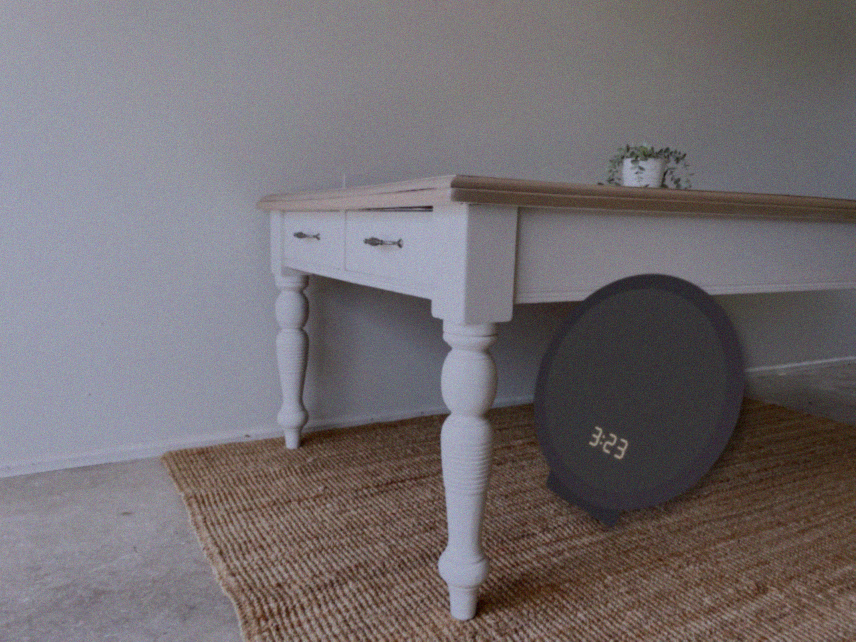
3:23
